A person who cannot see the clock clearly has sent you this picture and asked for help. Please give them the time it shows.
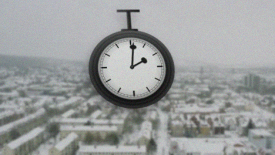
2:01
